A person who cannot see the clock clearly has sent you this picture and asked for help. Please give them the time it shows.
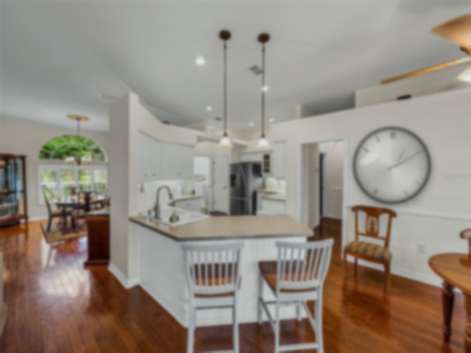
1:10
